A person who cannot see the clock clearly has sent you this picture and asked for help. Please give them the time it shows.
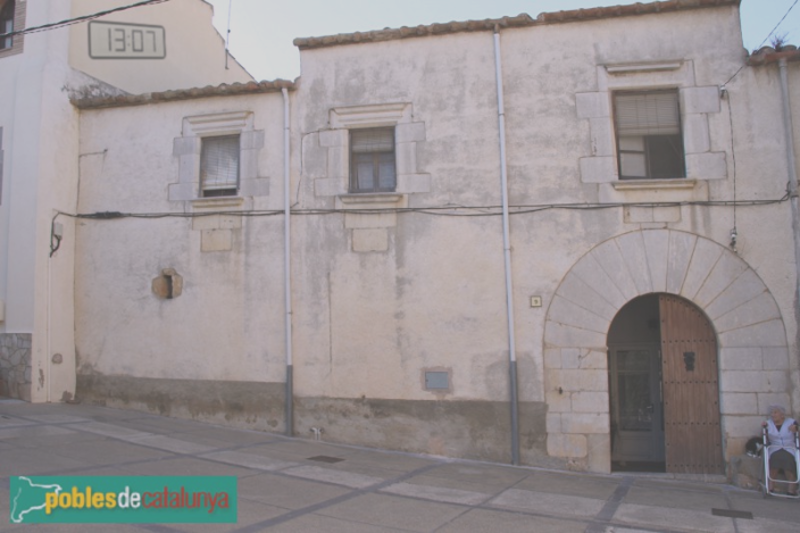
13:07
